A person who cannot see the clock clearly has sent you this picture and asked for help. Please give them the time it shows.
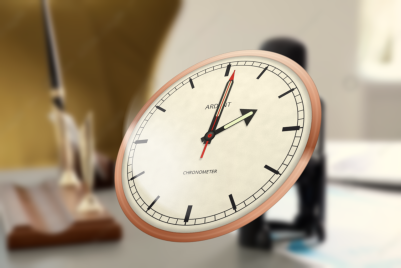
2:01:01
